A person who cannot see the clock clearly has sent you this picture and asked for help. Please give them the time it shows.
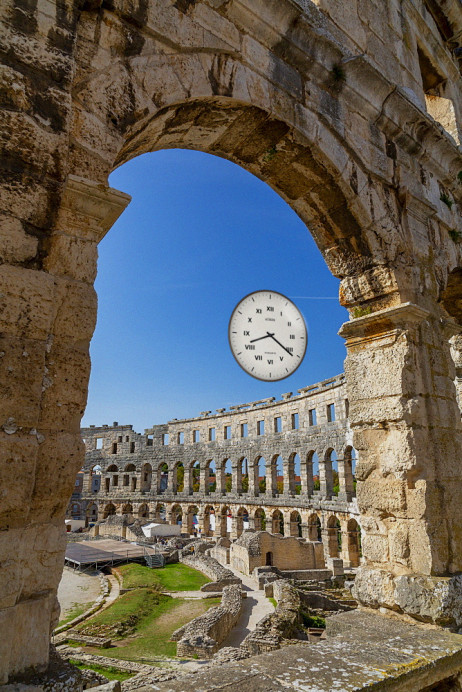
8:21
